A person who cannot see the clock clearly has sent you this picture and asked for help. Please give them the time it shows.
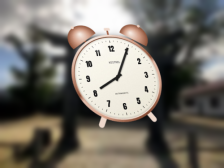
8:05
